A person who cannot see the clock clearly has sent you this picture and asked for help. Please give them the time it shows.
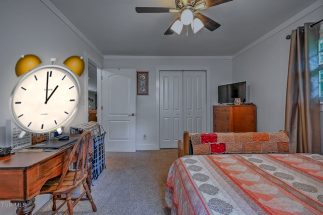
12:59
